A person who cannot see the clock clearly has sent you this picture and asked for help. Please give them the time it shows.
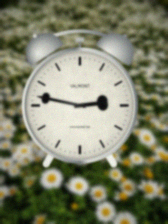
2:47
